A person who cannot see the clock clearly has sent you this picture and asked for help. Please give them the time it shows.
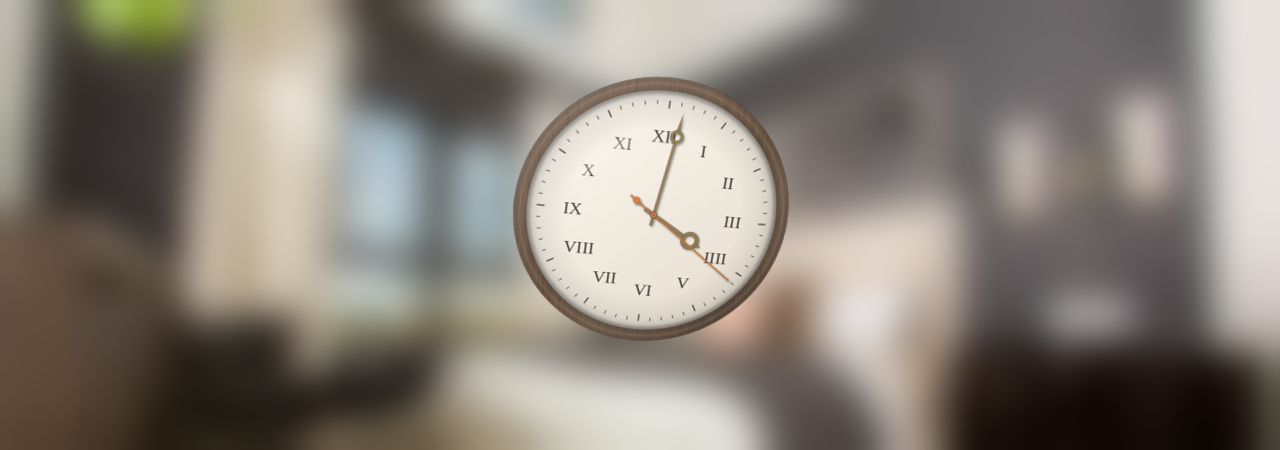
4:01:21
